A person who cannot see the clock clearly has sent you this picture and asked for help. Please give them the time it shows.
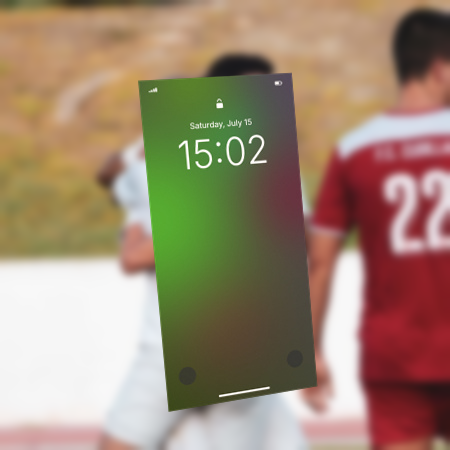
15:02
